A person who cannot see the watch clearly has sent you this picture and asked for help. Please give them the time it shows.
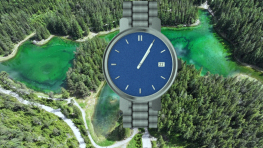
1:05
